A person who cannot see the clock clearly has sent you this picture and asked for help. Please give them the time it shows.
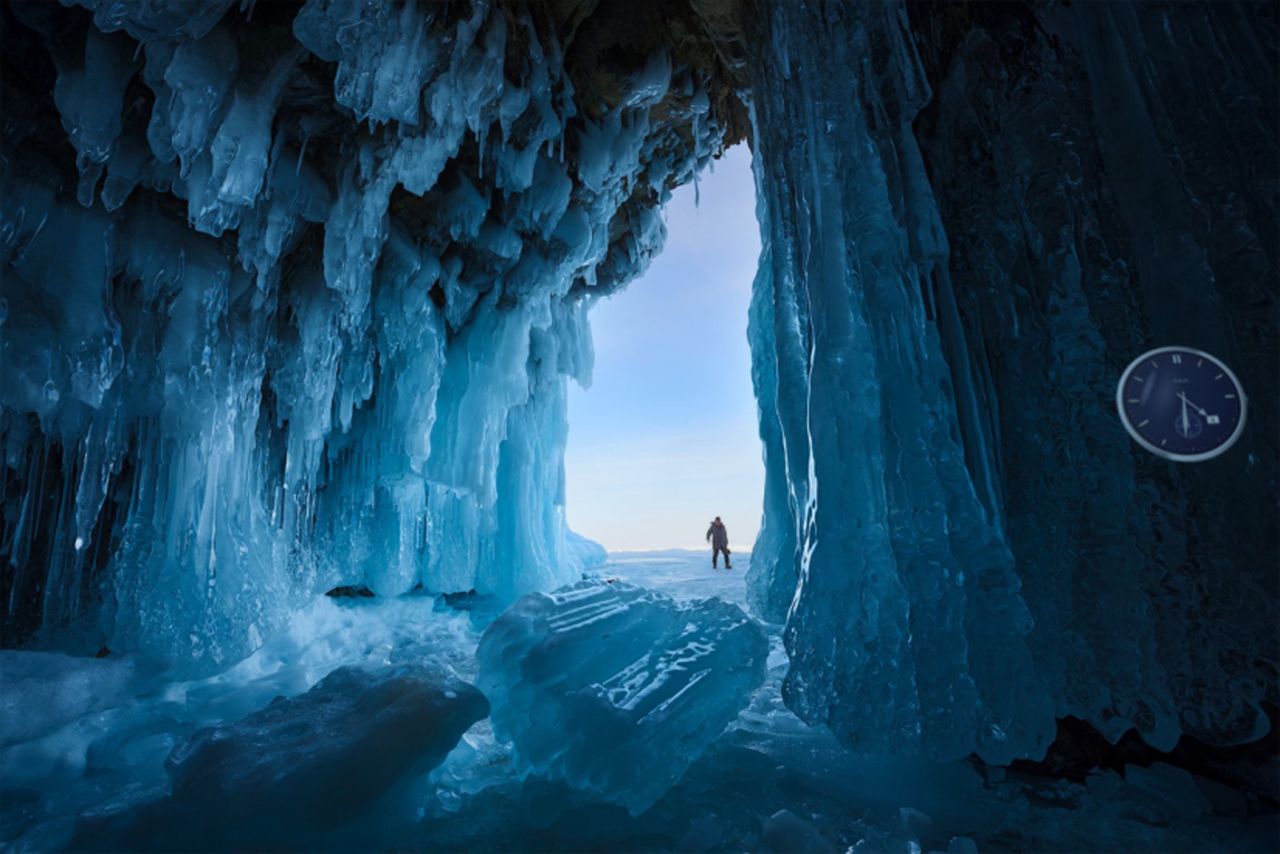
4:31
